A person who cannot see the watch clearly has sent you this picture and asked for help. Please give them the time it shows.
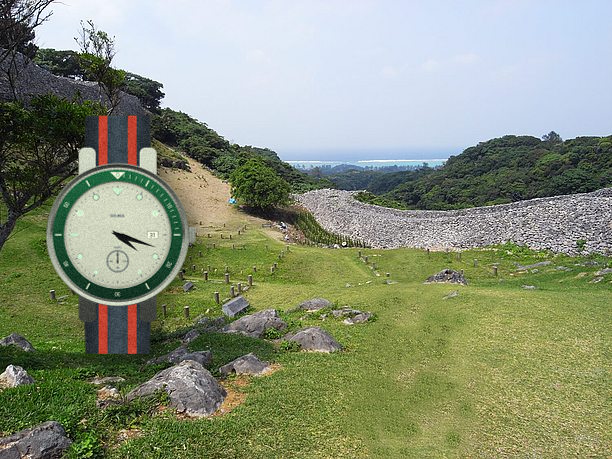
4:18
